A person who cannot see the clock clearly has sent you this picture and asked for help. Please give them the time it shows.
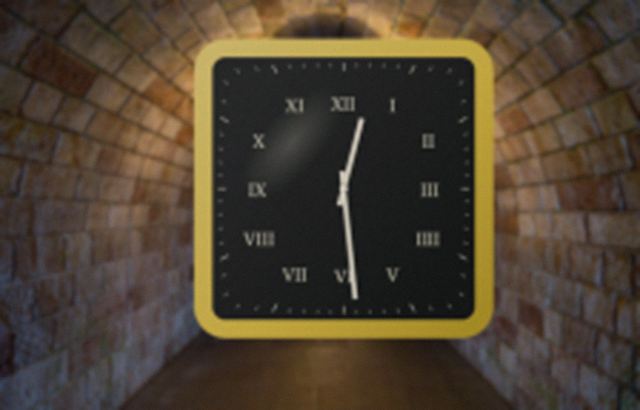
12:29
